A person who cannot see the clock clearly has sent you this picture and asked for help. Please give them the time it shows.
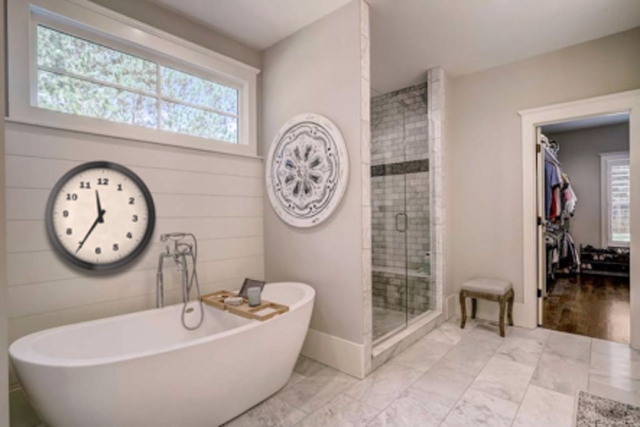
11:35
